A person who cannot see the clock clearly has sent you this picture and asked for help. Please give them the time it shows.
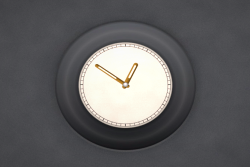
12:51
